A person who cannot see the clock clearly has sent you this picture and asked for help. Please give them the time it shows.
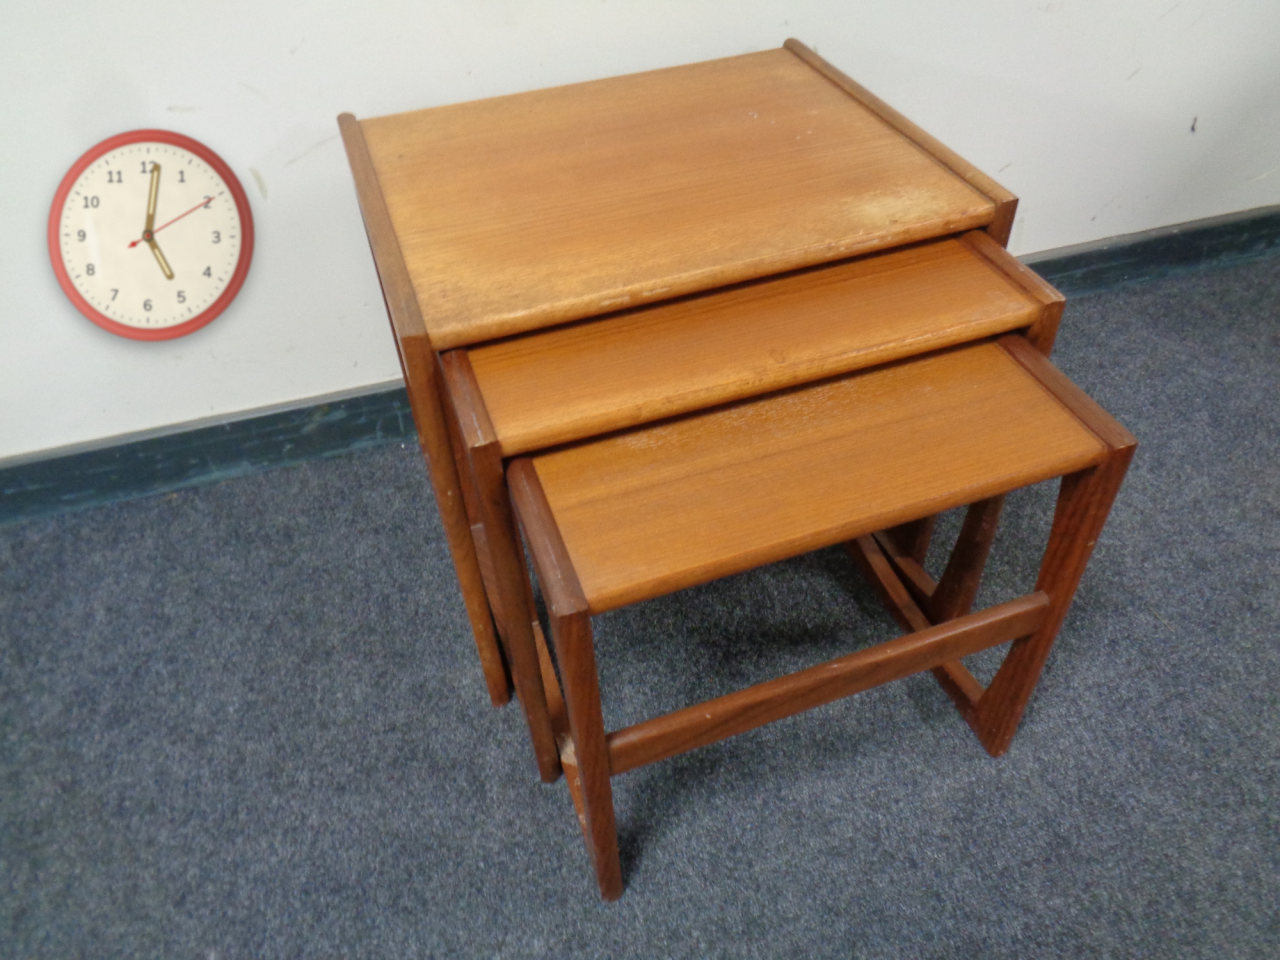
5:01:10
